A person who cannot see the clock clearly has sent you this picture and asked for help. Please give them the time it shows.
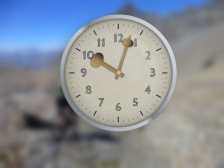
10:03
